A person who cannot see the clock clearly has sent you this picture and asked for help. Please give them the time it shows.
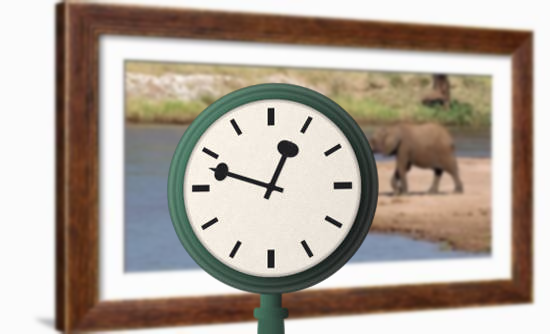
12:48
